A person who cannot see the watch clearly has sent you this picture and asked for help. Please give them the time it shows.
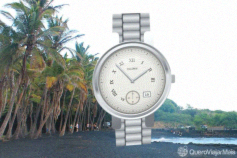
1:53
